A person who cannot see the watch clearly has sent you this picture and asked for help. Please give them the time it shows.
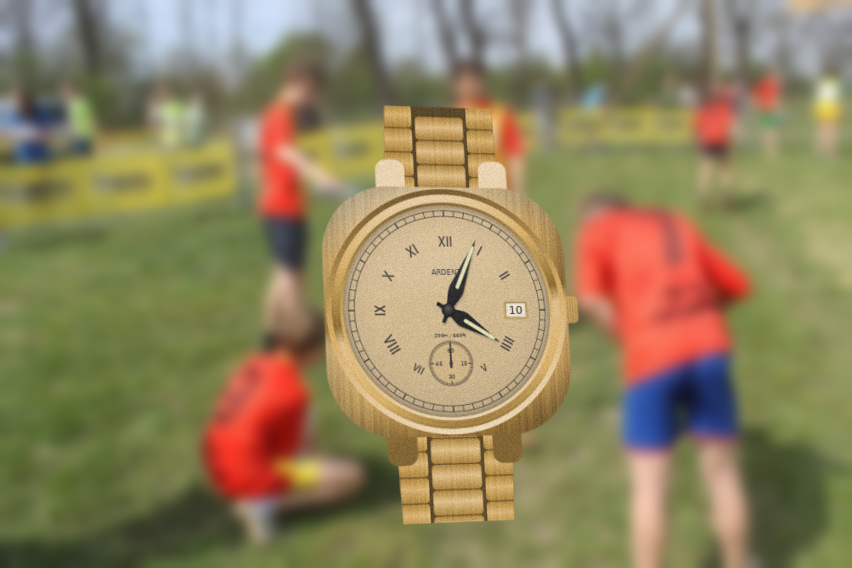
4:04
